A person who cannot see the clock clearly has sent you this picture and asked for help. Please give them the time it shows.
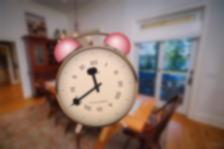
11:40
